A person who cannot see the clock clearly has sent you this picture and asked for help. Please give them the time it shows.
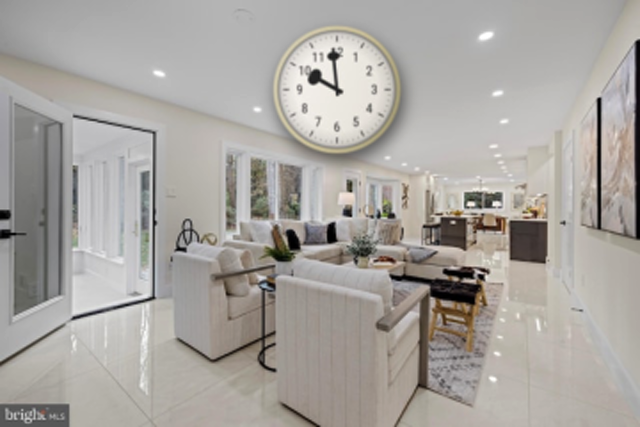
9:59
